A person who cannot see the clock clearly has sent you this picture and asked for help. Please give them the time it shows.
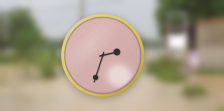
2:33
